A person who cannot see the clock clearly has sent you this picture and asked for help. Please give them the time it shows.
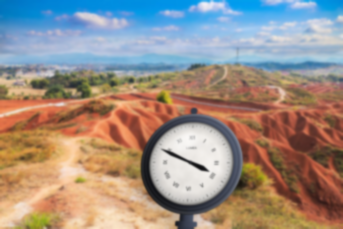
3:49
